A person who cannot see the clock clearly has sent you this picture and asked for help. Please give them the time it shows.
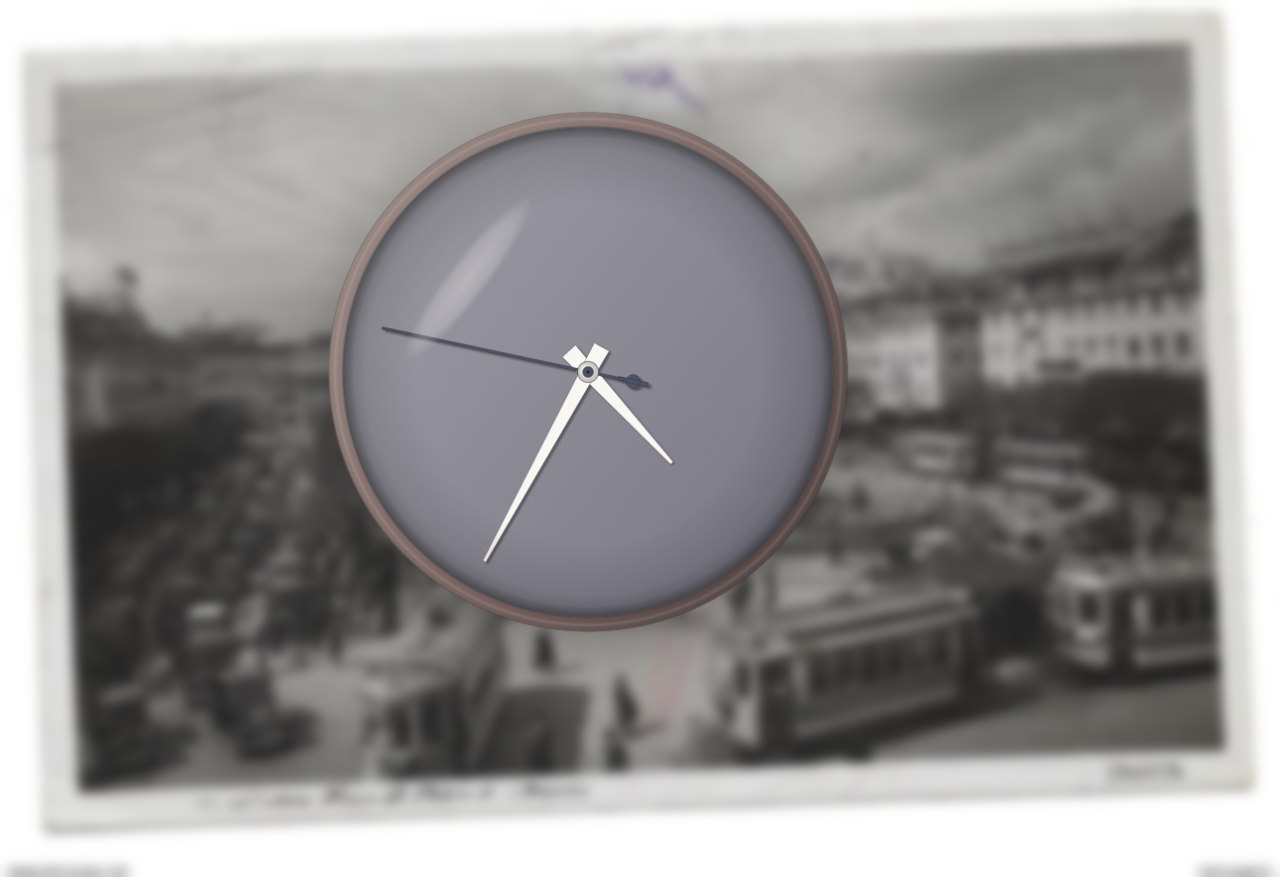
4:34:47
